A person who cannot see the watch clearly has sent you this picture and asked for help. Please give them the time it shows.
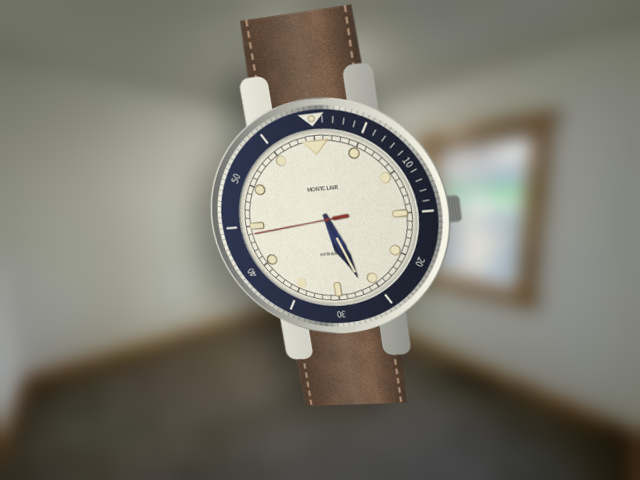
5:26:44
